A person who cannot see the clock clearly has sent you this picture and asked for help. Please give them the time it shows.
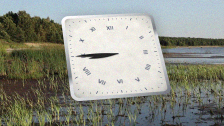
8:45
